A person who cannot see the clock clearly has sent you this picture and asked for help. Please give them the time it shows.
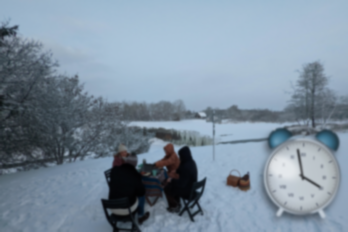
3:58
